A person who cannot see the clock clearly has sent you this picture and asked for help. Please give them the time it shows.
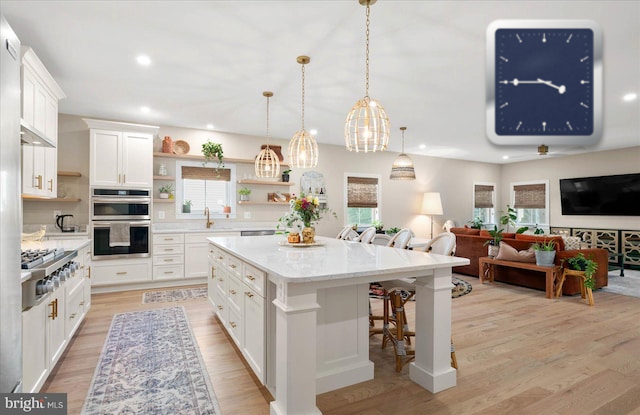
3:45
